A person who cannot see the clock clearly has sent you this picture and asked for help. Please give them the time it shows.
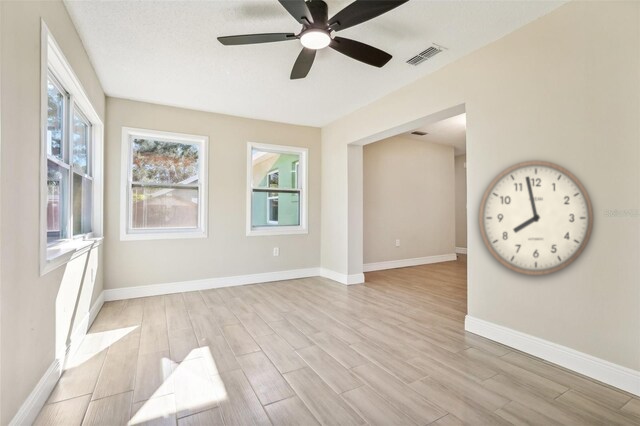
7:58
